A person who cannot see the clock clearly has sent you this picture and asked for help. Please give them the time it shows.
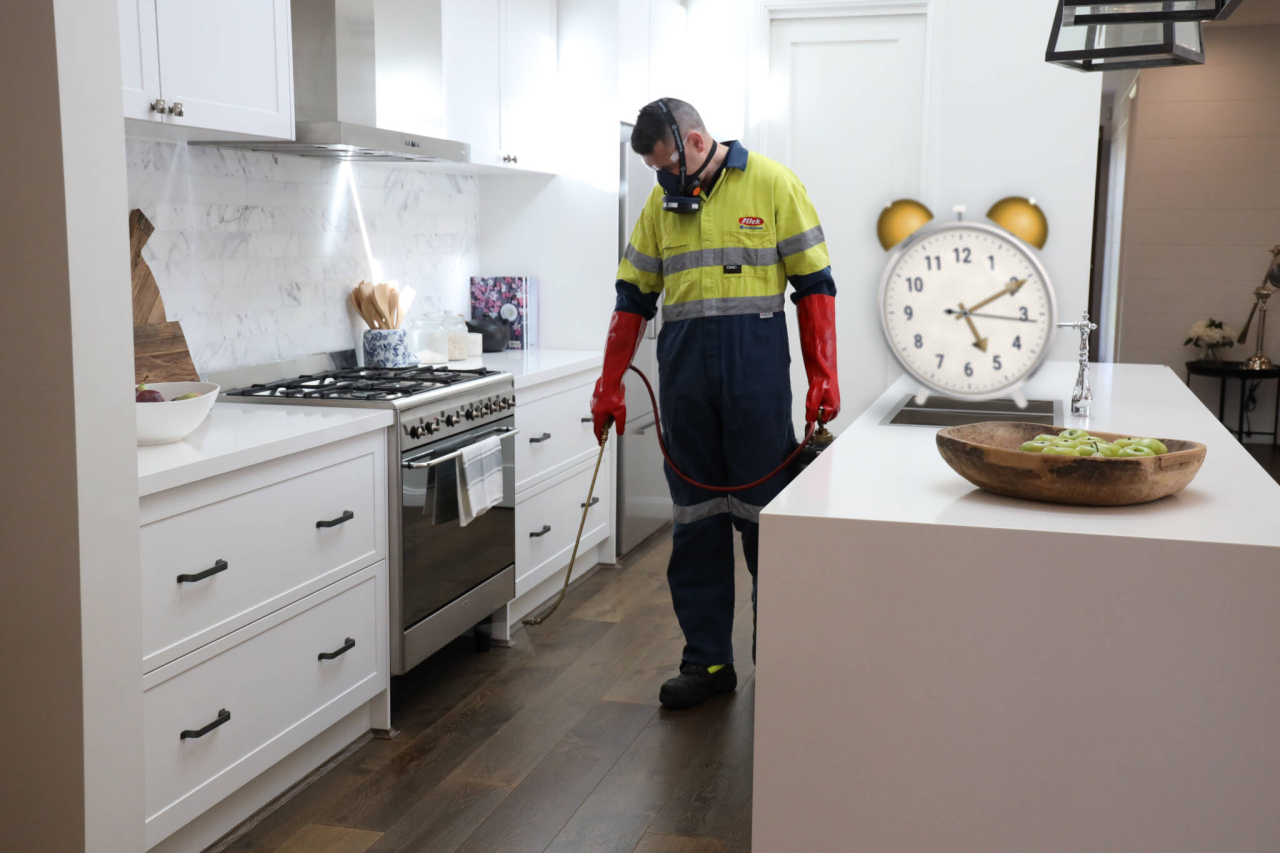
5:10:16
